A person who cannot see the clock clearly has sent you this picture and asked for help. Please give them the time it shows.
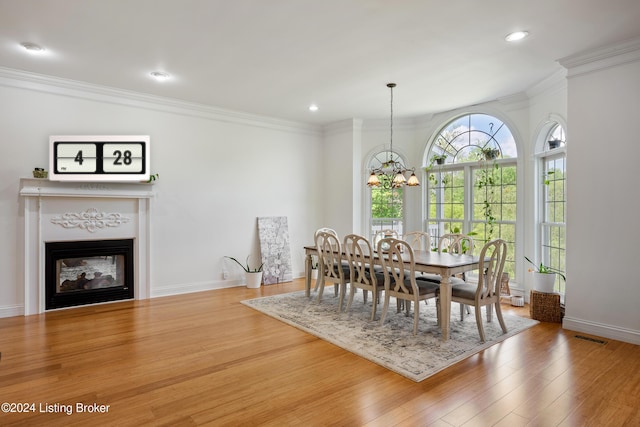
4:28
